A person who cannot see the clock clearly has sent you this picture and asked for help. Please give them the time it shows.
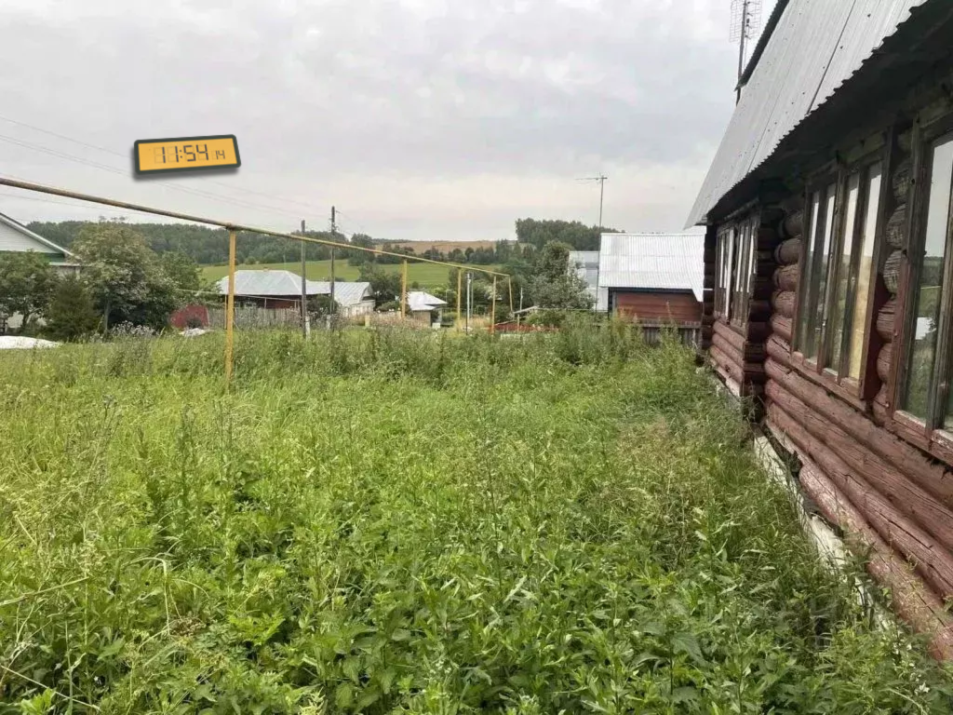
11:54:14
